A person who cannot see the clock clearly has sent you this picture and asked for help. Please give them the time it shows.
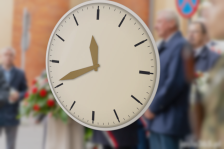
11:41
